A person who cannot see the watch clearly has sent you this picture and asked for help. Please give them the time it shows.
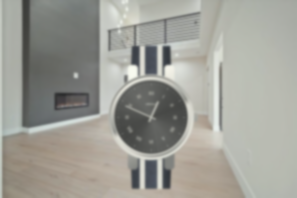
12:49
